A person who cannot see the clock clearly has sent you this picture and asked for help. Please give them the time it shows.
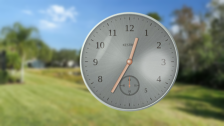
12:35
